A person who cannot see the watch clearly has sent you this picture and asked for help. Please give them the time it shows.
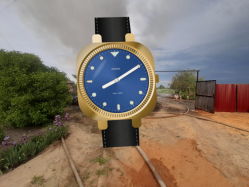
8:10
